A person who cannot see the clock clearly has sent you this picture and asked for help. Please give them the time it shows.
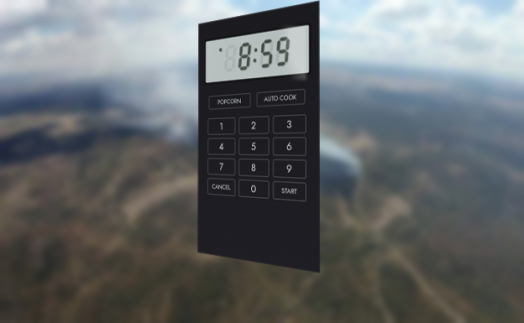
8:59
